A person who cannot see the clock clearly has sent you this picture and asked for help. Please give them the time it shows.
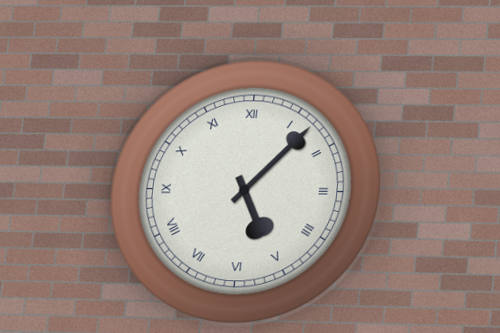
5:07
